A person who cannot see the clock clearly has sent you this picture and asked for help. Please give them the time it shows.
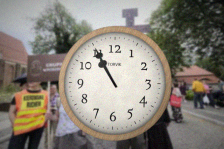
10:55
